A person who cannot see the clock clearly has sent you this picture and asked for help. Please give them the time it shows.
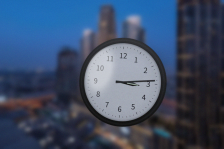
3:14
